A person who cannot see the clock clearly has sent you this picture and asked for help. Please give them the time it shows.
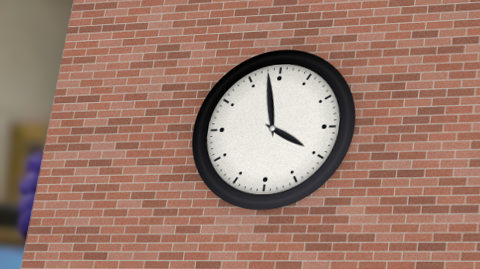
3:58
